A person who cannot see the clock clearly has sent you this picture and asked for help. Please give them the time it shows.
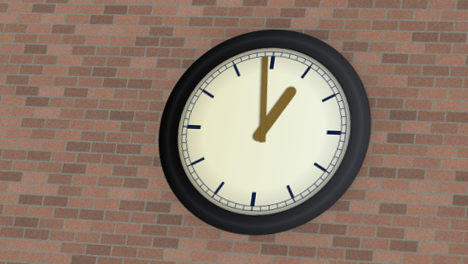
12:59
